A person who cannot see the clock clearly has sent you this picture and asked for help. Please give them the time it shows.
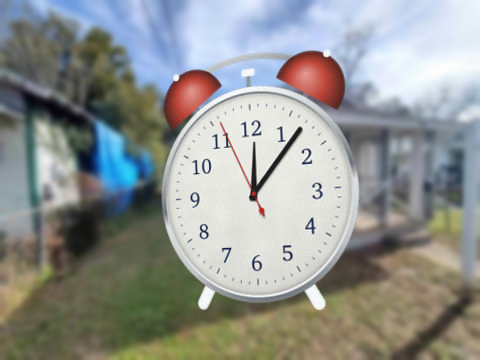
12:06:56
